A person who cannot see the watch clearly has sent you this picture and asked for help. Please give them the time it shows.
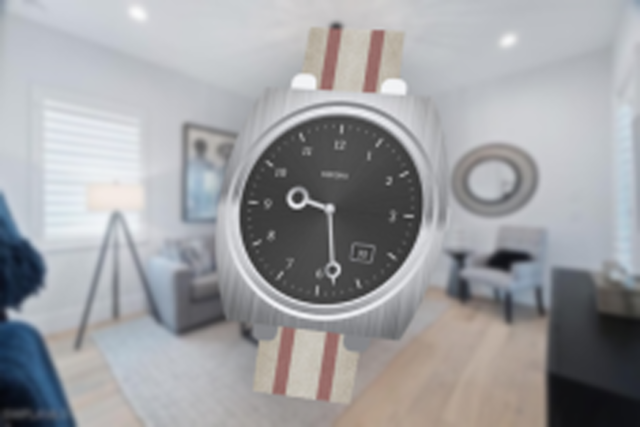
9:28
